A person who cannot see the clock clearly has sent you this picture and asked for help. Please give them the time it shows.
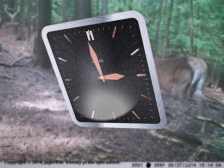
2:59
